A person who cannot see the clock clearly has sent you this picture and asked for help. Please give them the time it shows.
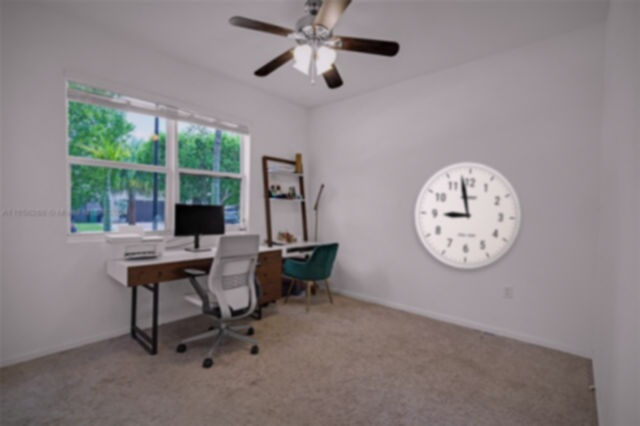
8:58
